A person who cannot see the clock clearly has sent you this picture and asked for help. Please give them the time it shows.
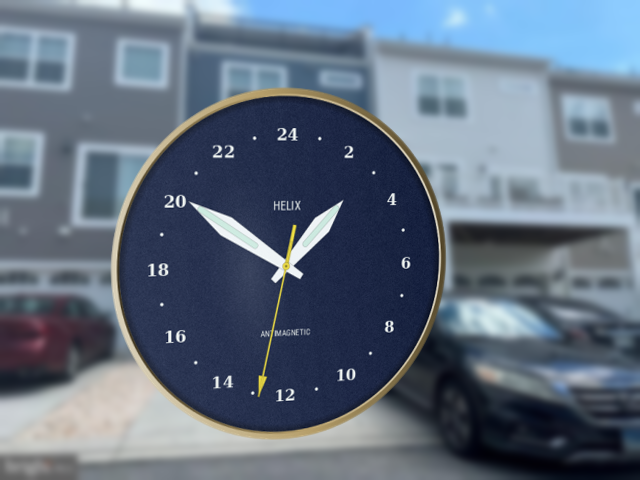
2:50:32
